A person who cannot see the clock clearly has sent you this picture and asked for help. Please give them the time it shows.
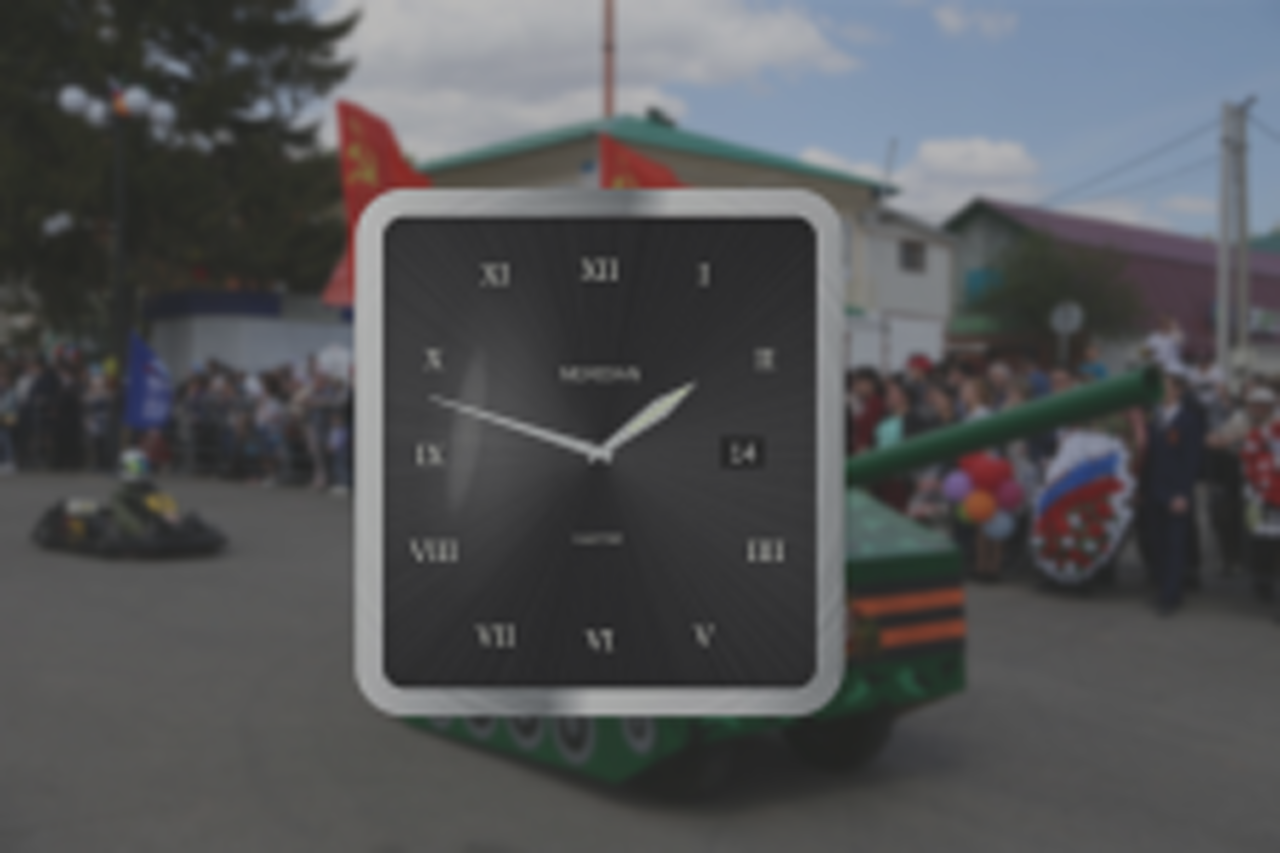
1:48
